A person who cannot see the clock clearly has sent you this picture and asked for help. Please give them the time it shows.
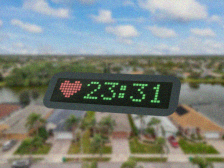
23:31
